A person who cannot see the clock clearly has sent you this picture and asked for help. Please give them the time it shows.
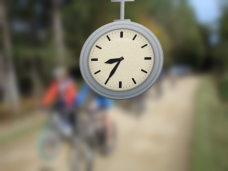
8:35
